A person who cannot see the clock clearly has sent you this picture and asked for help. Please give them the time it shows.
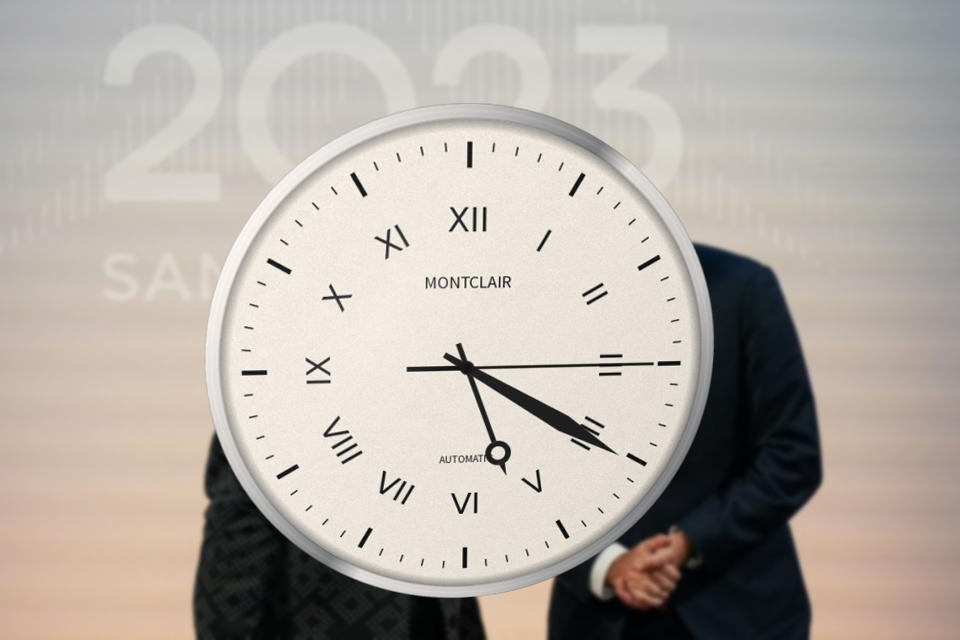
5:20:15
